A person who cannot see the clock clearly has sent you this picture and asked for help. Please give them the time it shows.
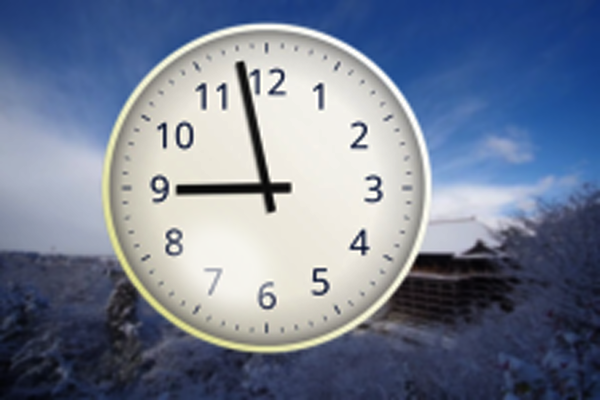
8:58
